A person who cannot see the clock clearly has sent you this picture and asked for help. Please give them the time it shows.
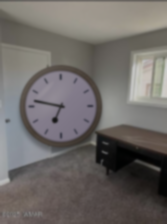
6:47
